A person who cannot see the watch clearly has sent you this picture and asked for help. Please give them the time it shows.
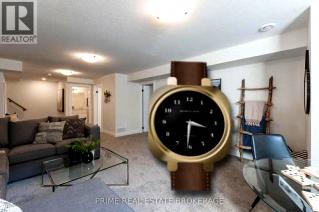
3:31
